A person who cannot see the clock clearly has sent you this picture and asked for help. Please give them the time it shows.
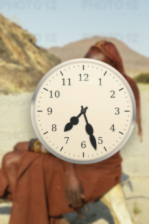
7:27
